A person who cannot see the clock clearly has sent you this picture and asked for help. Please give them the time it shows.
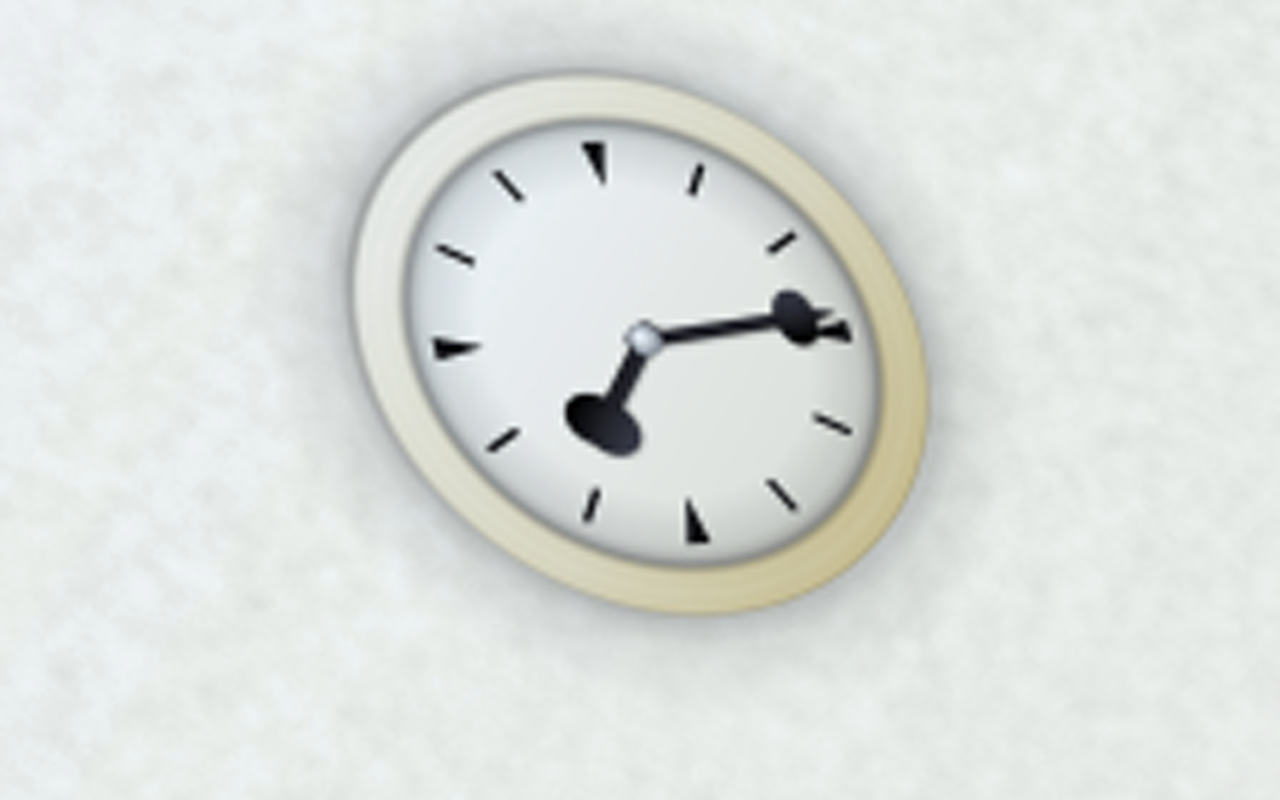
7:14
